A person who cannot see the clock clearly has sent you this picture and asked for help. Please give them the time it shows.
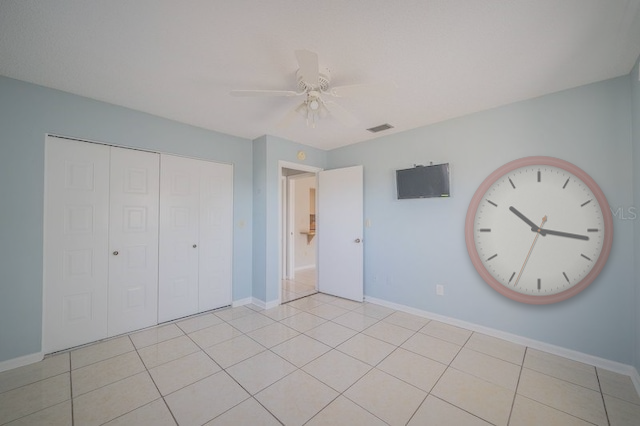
10:16:34
